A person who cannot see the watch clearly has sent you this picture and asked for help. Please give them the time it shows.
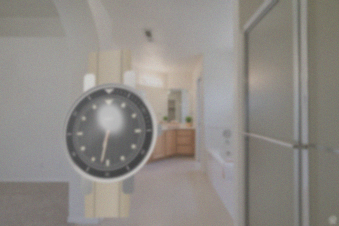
6:32
